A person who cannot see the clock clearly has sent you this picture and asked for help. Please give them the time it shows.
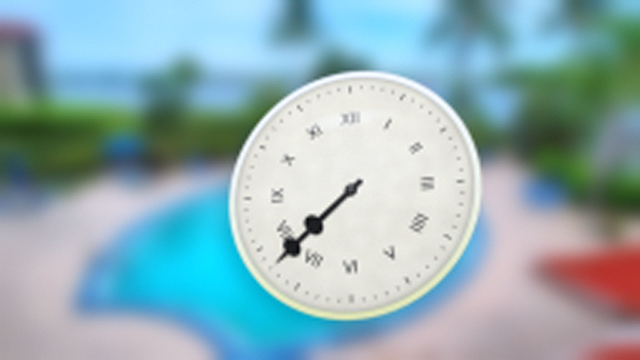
7:38
